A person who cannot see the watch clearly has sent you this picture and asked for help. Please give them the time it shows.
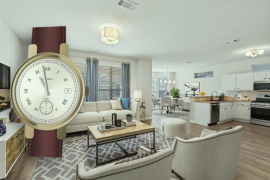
10:58
